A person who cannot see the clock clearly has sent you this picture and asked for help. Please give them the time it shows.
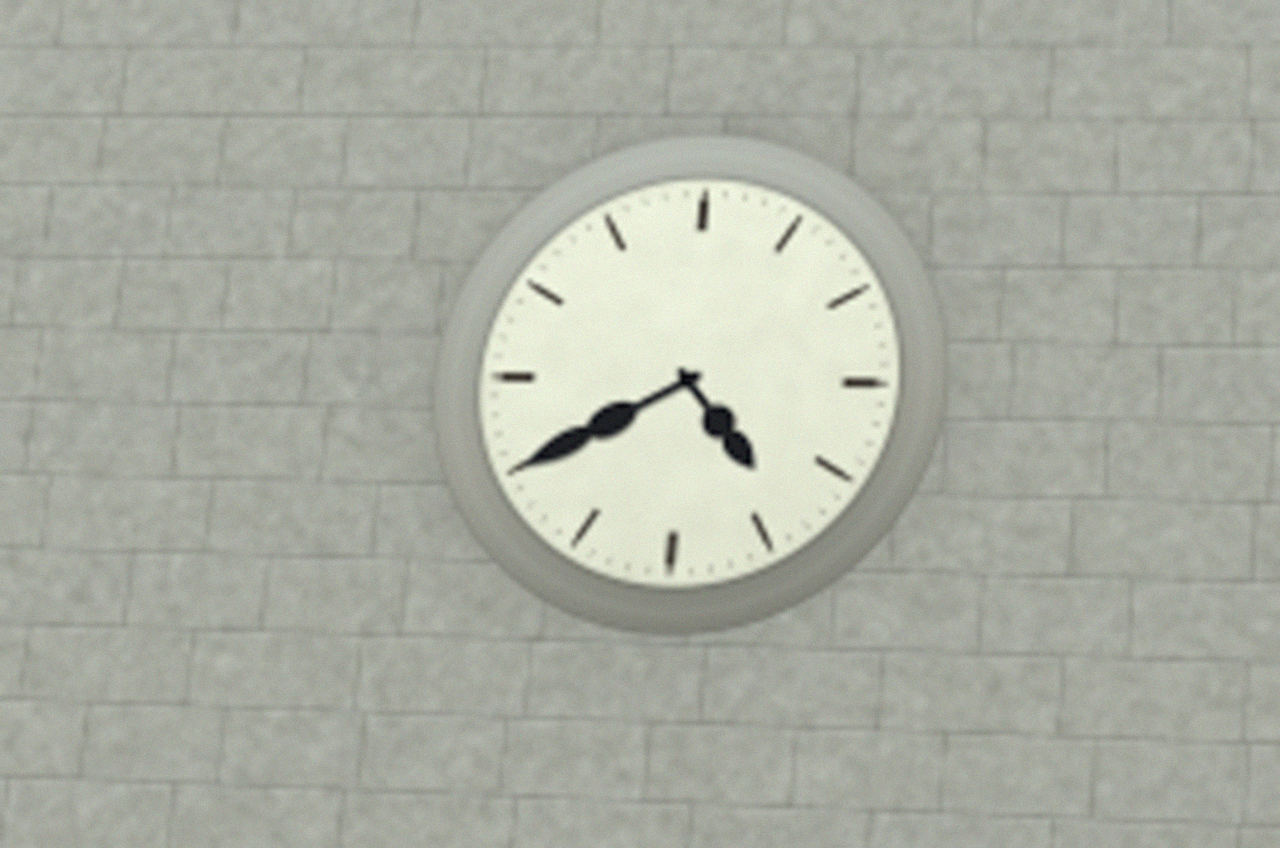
4:40
